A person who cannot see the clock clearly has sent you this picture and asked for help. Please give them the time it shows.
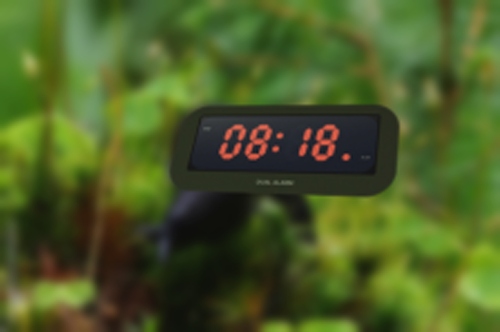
8:18
